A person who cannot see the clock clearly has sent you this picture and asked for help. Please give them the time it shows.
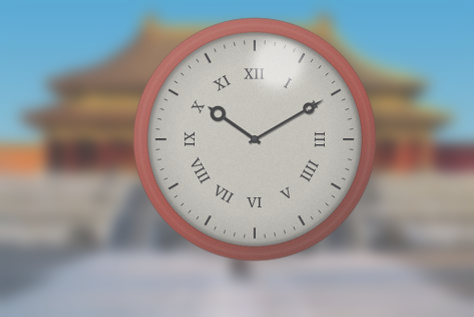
10:10
